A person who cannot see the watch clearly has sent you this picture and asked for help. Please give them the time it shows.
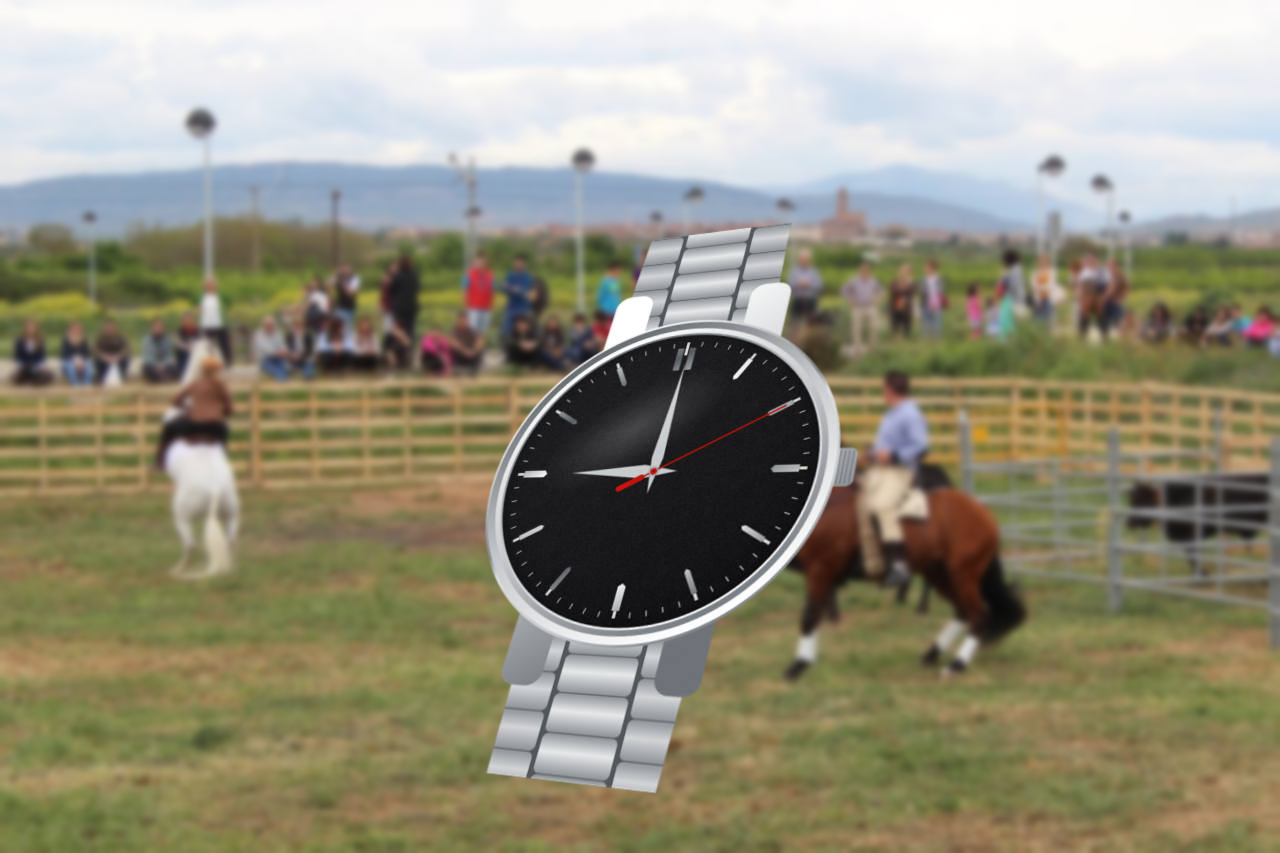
9:00:10
